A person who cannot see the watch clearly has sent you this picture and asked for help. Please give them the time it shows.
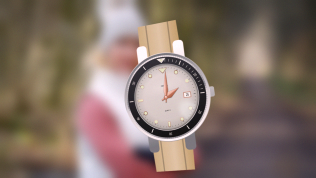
2:01
